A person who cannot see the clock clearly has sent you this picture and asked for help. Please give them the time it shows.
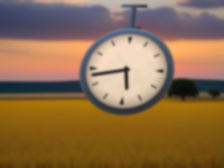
5:43
